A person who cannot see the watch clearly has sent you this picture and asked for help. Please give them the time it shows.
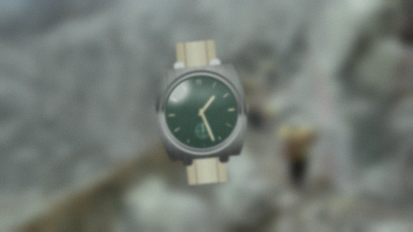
1:27
